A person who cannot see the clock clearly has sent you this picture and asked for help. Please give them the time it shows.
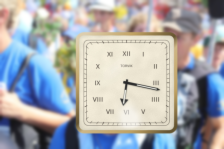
6:17
